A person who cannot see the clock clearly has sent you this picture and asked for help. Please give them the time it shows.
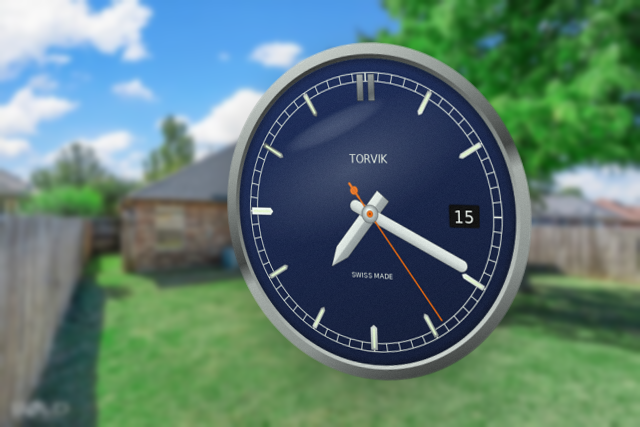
7:19:24
